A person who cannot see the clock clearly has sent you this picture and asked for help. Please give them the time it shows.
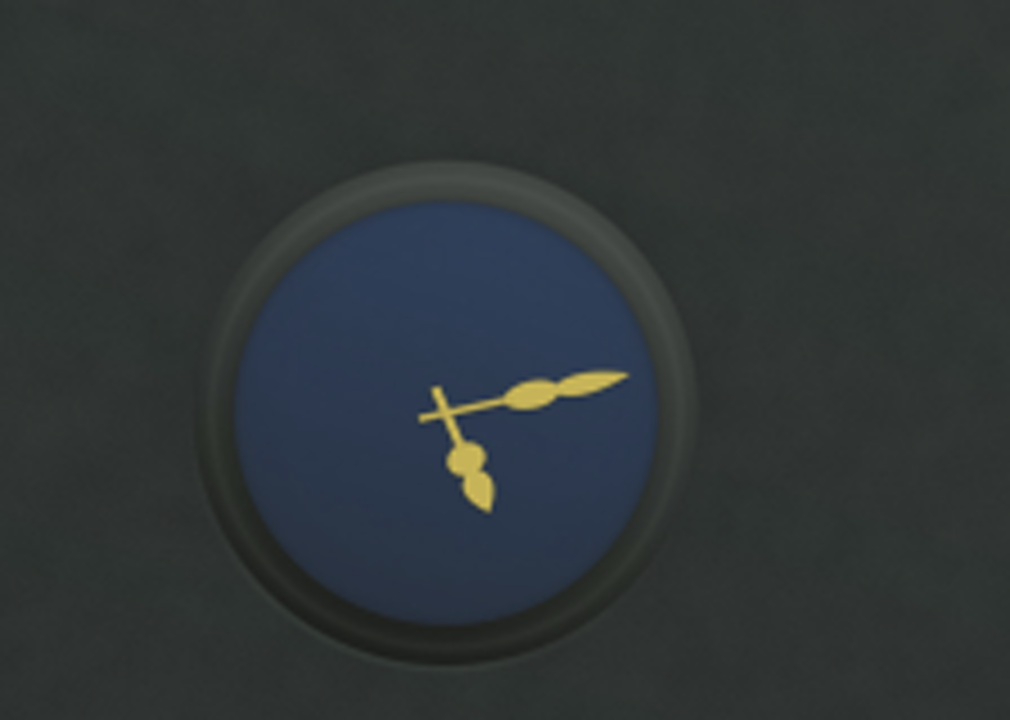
5:13
